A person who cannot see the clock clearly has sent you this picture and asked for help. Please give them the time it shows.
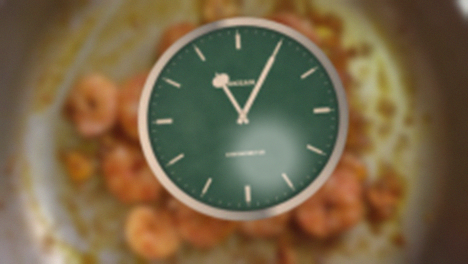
11:05
